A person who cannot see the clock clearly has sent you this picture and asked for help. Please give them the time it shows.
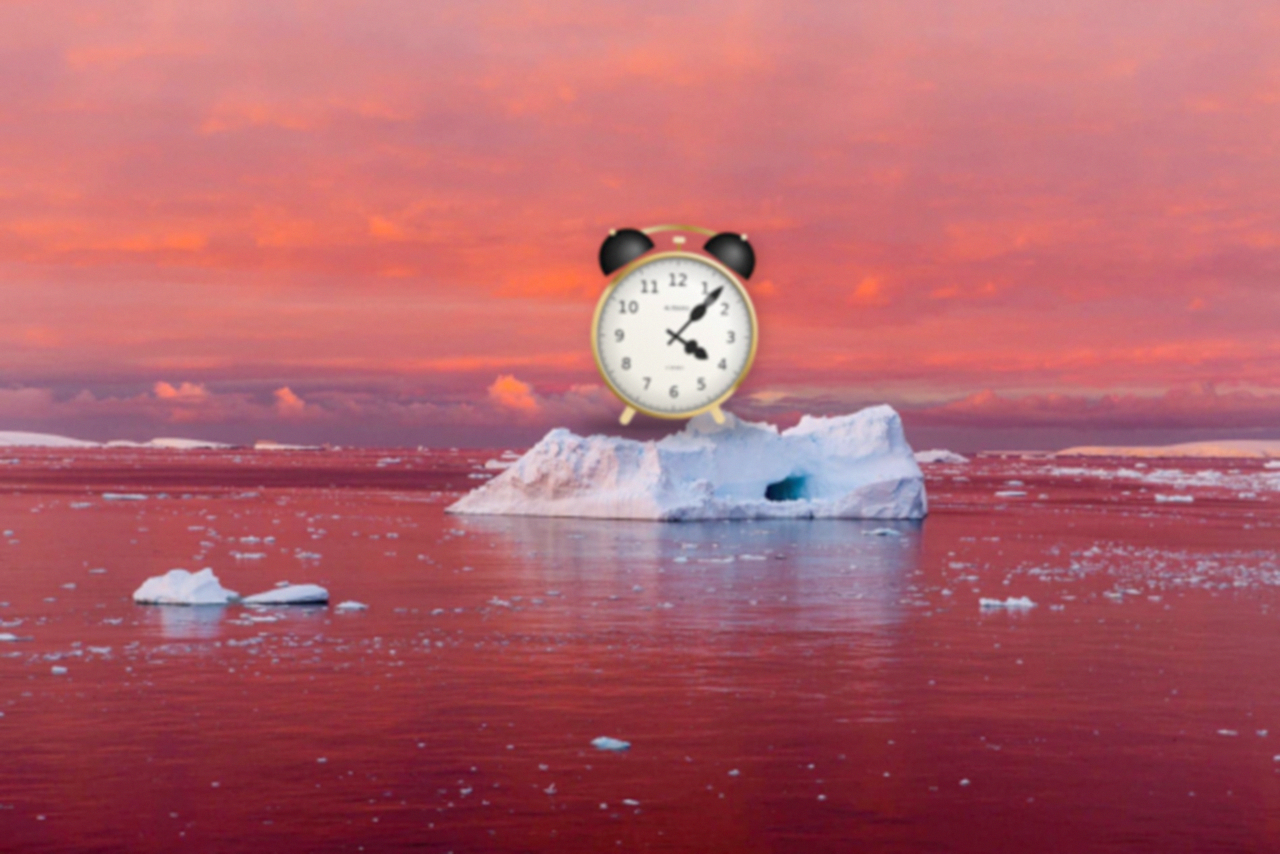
4:07
